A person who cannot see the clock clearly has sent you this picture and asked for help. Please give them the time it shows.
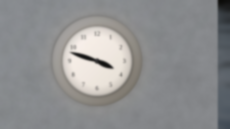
3:48
